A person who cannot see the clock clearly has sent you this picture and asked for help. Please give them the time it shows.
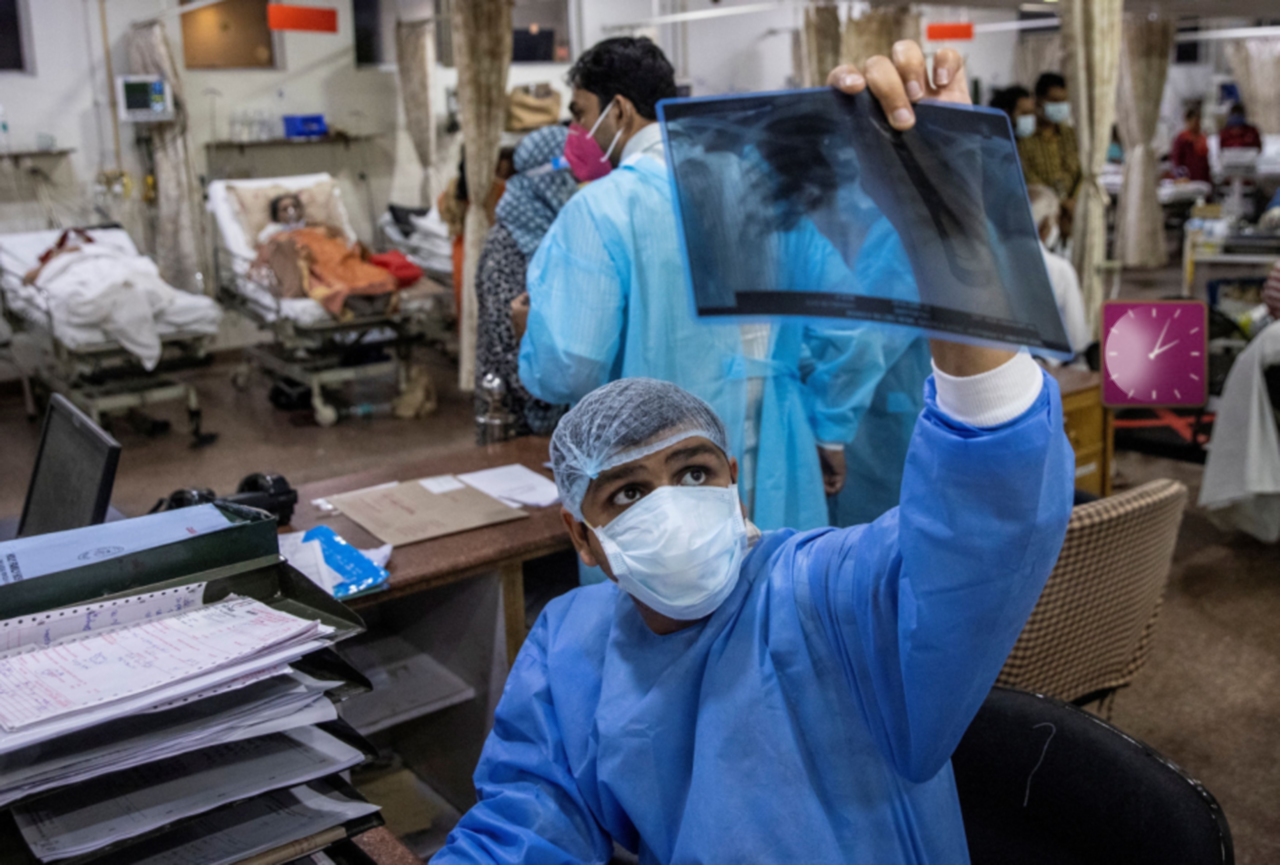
2:04
